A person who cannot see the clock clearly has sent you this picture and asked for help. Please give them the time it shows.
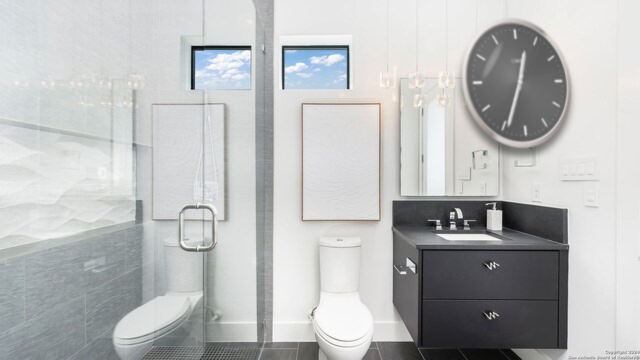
12:34
